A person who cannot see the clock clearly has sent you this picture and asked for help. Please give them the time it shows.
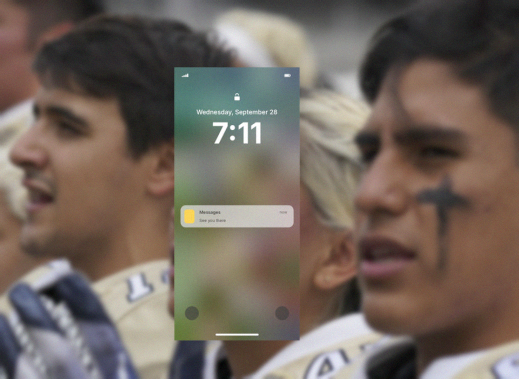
7:11
